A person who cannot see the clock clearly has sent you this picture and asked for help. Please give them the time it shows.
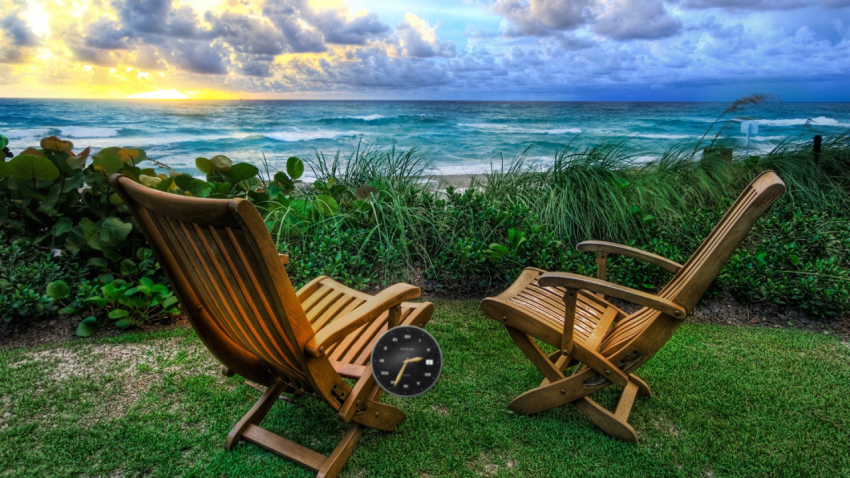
2:34
